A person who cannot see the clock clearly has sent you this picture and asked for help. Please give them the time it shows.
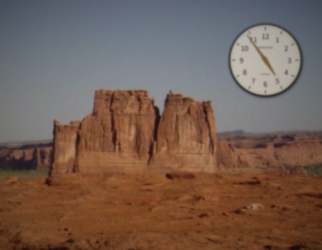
4:54
